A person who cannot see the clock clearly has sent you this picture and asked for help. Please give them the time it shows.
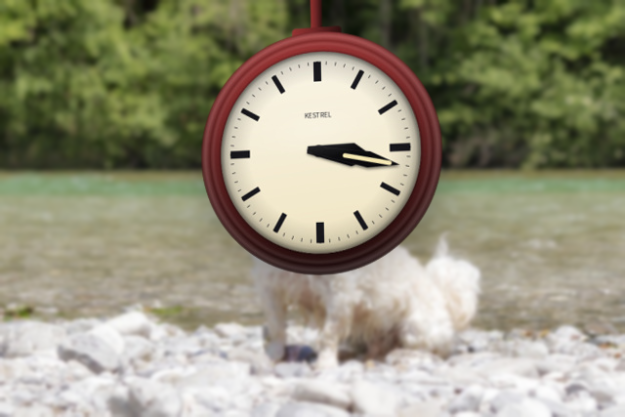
3:17
